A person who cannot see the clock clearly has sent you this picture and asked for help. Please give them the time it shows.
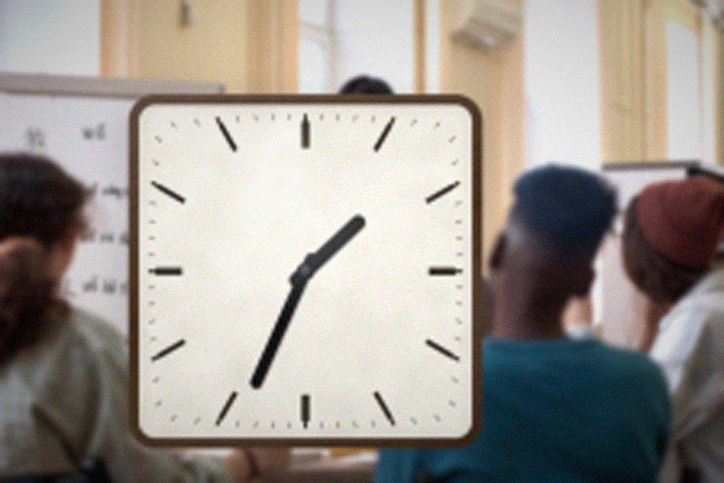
1:34
